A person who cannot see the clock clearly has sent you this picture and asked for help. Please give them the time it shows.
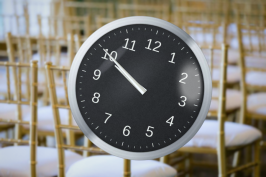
9:50
